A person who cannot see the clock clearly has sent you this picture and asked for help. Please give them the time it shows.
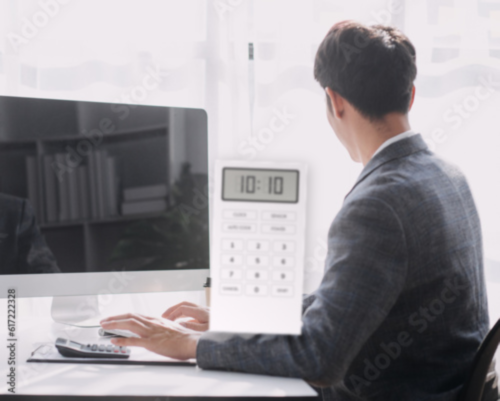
10:10
